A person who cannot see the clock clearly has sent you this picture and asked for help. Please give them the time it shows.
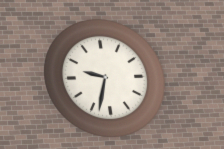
9:33
